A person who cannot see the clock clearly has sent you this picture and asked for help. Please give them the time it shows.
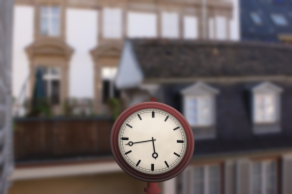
5:43
